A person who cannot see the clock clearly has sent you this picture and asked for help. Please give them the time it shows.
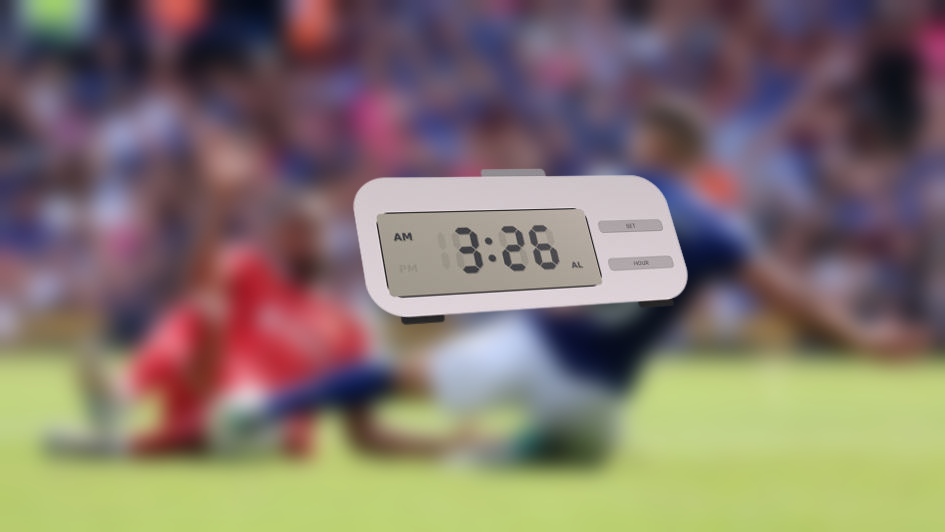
3:26
